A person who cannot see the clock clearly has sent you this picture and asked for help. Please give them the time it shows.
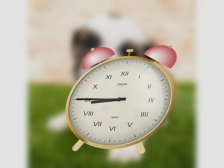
8:45
